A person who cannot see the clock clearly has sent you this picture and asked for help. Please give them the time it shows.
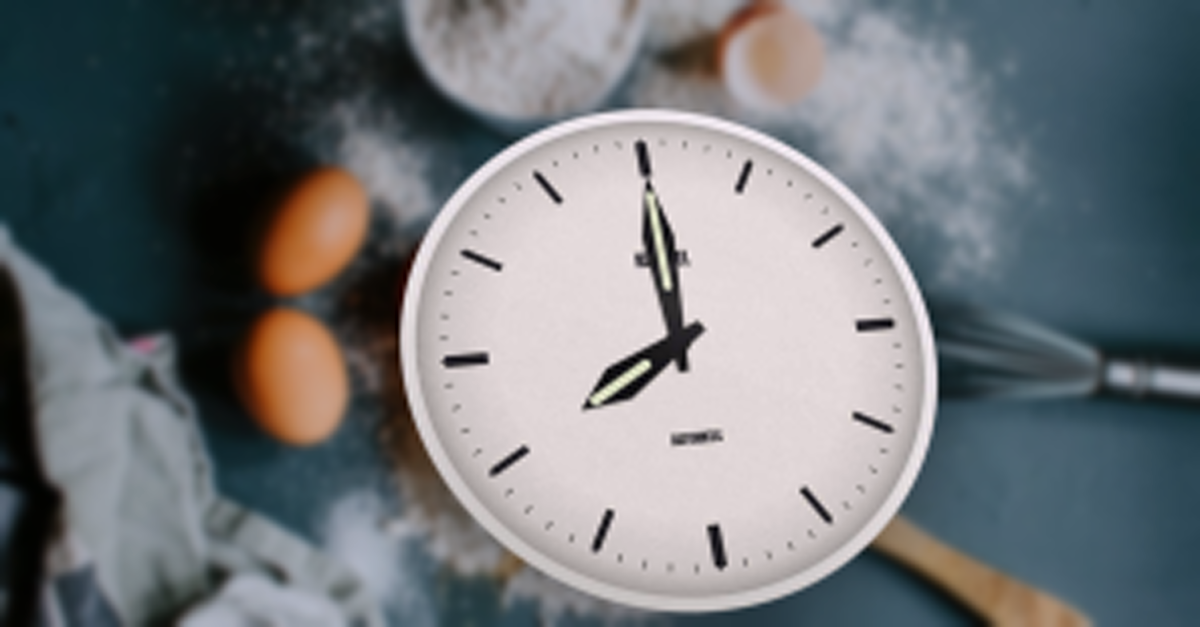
8:00
